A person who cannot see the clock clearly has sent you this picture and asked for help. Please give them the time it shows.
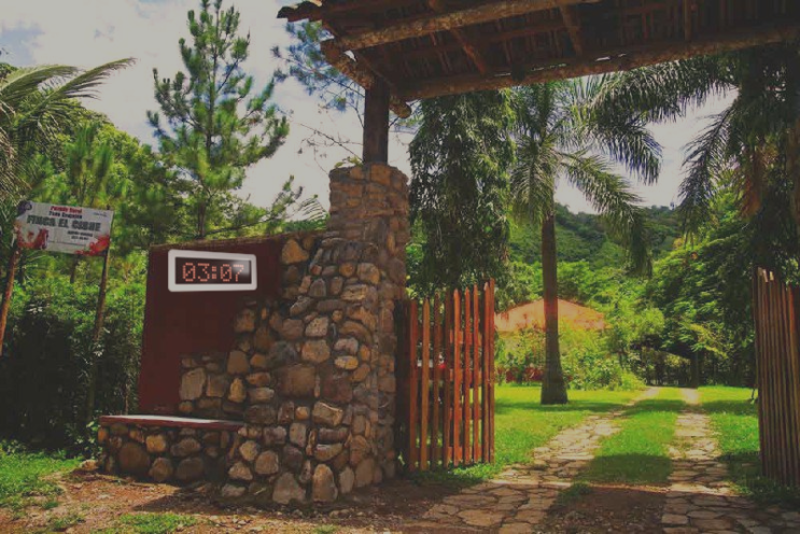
3:07
